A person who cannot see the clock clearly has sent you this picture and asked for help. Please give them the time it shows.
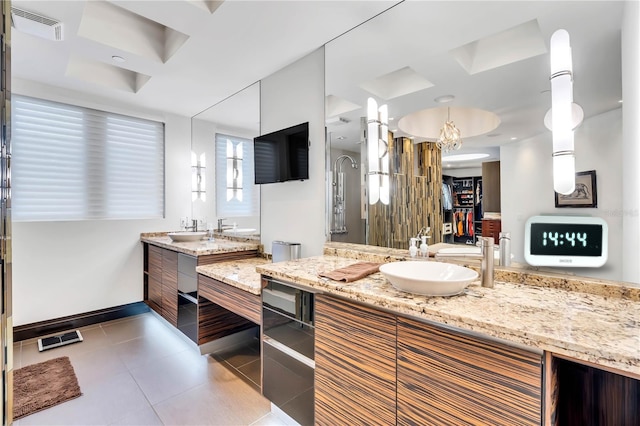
14:44
